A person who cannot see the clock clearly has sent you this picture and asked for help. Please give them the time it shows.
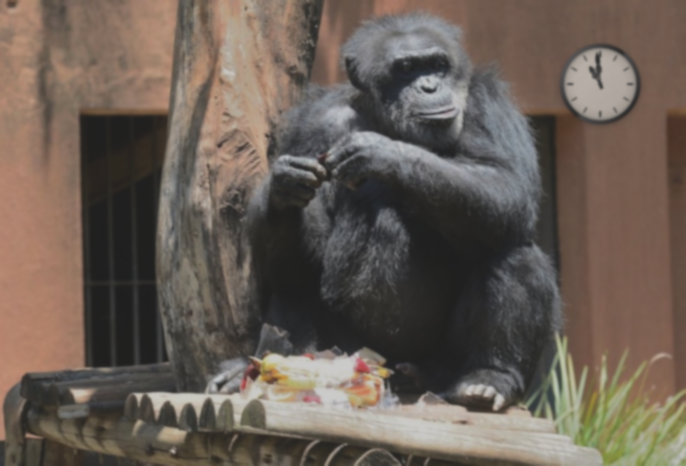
10:59
